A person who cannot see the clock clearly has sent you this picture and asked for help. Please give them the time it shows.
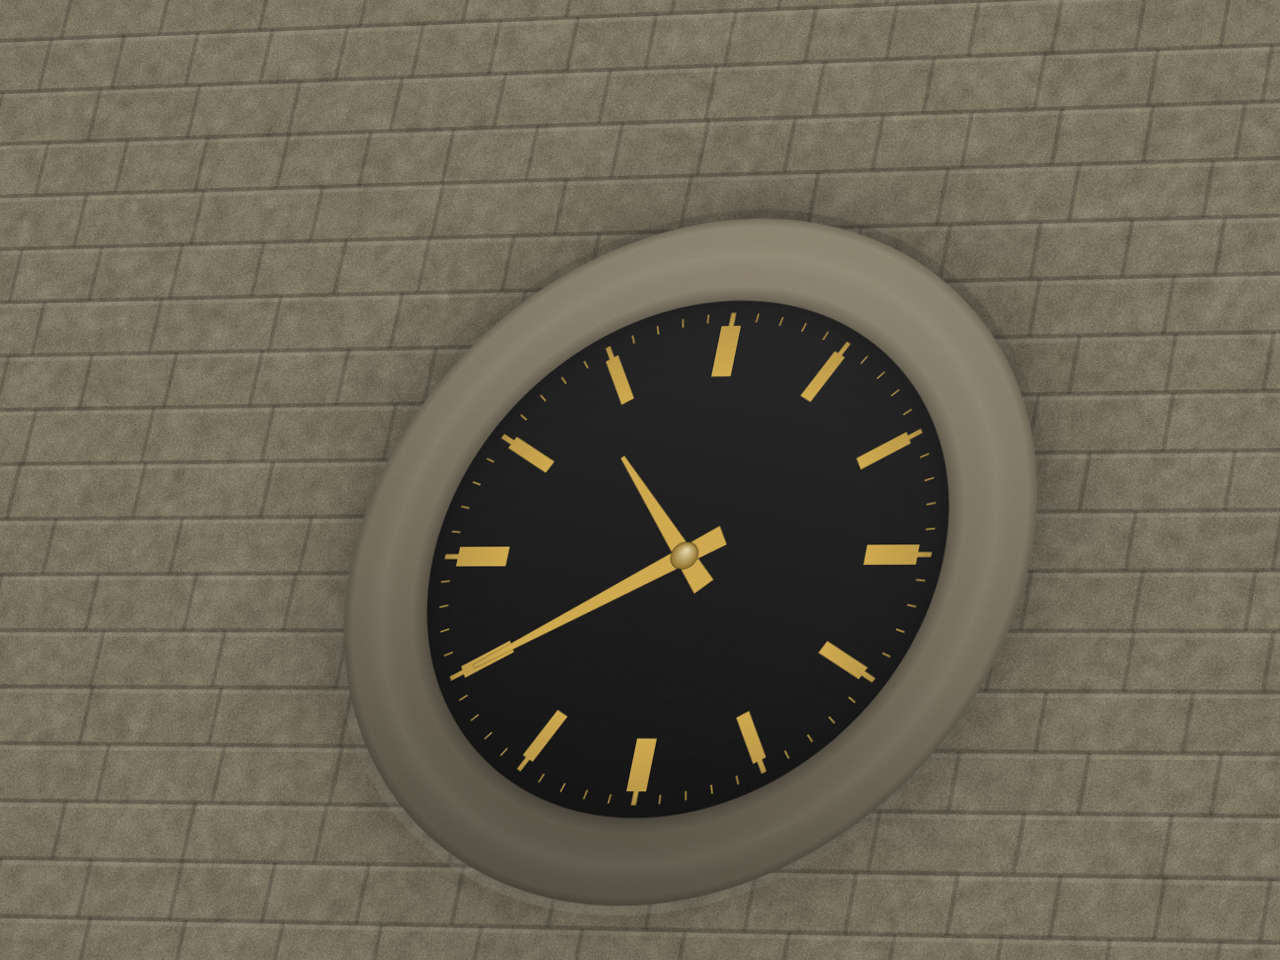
10:40
